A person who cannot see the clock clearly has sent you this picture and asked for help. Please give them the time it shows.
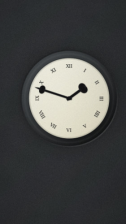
1:48
